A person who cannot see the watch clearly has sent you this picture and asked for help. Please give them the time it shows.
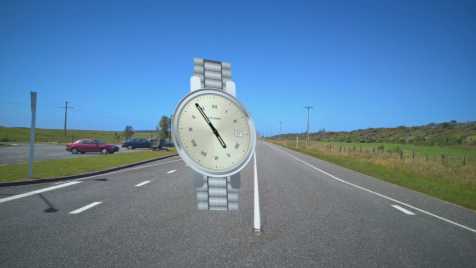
4:54
